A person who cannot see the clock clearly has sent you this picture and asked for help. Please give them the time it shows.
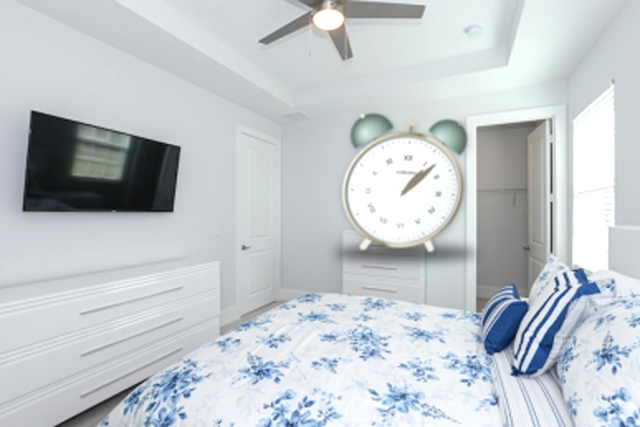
1:07
